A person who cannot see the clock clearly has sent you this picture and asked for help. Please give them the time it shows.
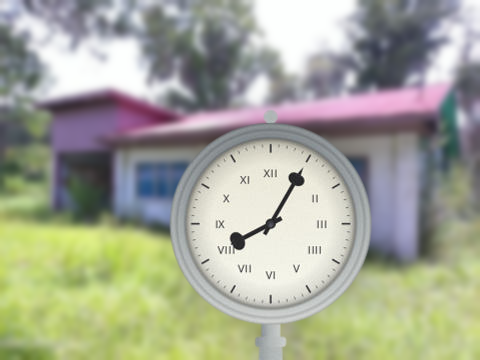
8:05
